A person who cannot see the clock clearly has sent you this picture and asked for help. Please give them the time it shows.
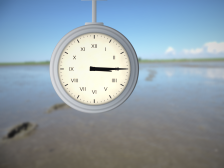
3:15
